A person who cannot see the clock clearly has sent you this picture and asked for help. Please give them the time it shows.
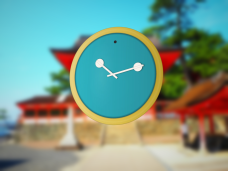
10:12
